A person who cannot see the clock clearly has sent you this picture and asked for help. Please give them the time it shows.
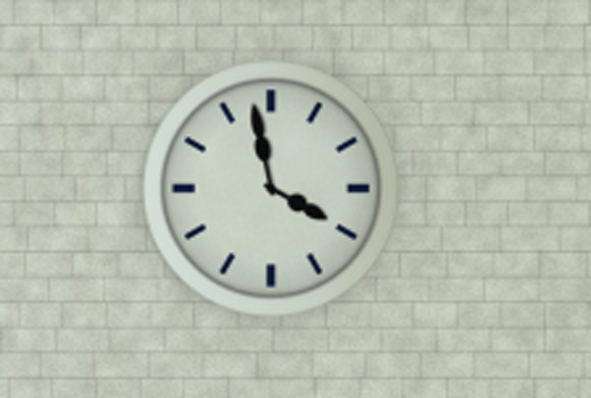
3:58
